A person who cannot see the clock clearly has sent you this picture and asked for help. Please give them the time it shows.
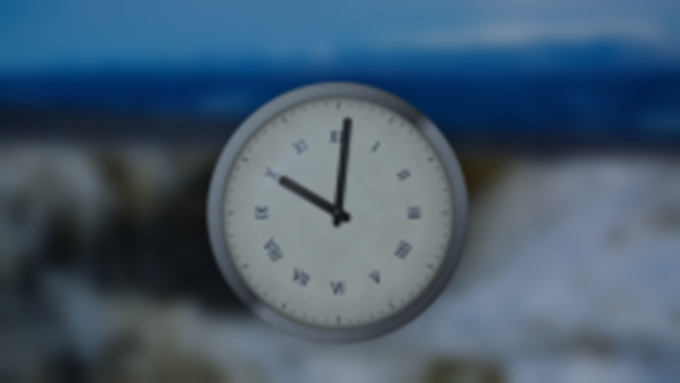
10:01
